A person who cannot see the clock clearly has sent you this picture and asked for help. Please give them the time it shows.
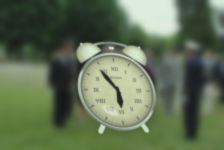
5:54
